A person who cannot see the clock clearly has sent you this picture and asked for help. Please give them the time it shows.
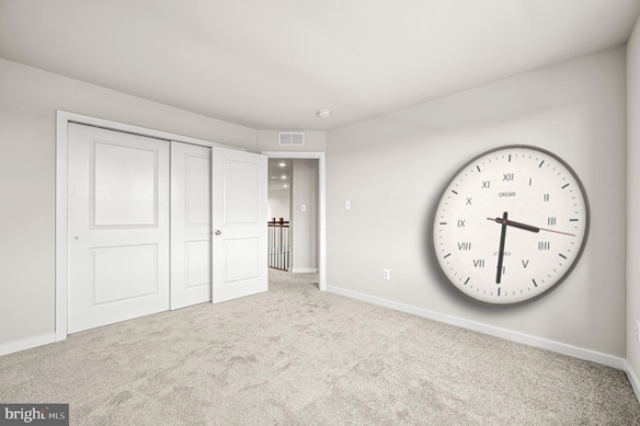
3:30:17
